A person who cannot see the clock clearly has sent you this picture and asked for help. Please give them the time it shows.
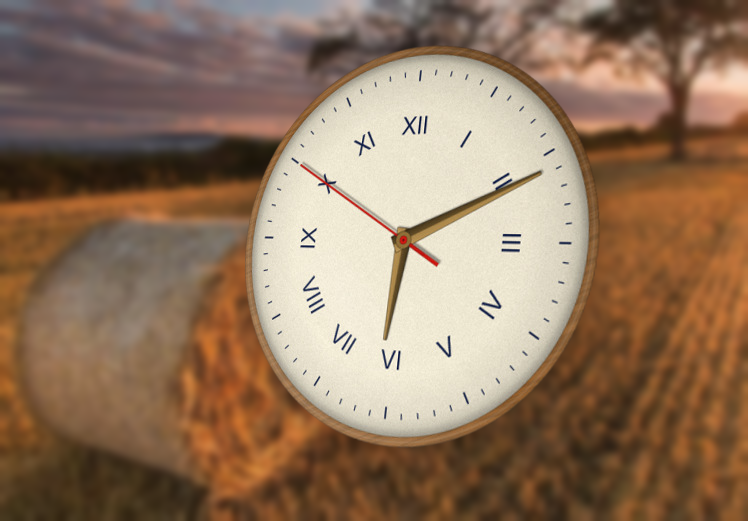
6:10:50
